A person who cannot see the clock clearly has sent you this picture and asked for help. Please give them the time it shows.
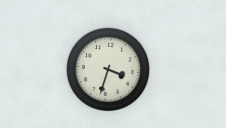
3:32
